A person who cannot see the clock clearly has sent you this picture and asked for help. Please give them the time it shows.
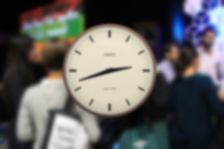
2:42
